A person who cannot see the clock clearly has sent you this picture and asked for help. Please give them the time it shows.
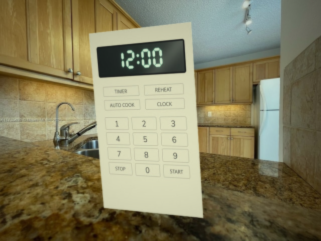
12:00
